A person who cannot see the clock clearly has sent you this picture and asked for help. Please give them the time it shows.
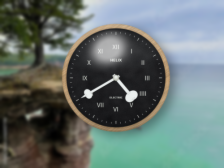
4:40
